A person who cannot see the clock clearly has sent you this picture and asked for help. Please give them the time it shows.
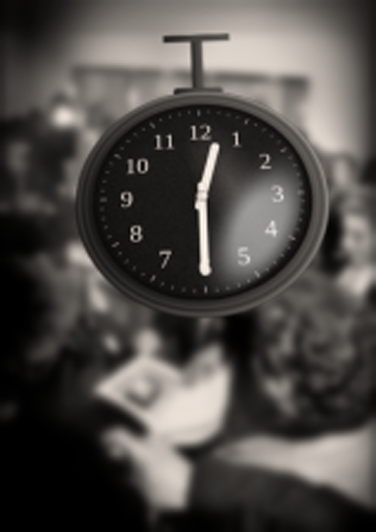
12:30
